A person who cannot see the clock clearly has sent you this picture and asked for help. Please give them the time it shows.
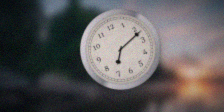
7:12
